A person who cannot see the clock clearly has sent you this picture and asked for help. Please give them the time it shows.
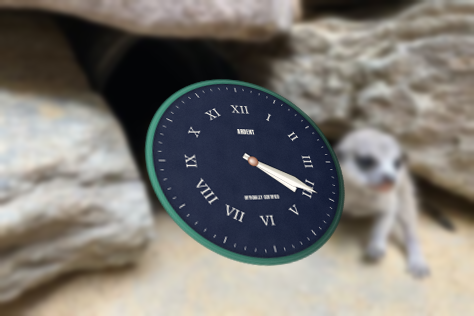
4:20
